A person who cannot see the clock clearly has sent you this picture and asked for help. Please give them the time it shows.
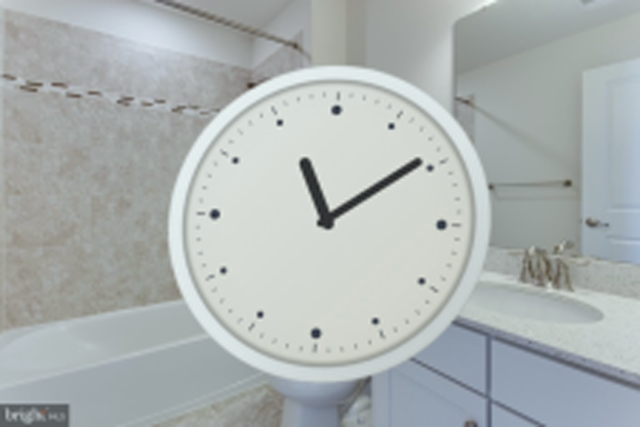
11:09
